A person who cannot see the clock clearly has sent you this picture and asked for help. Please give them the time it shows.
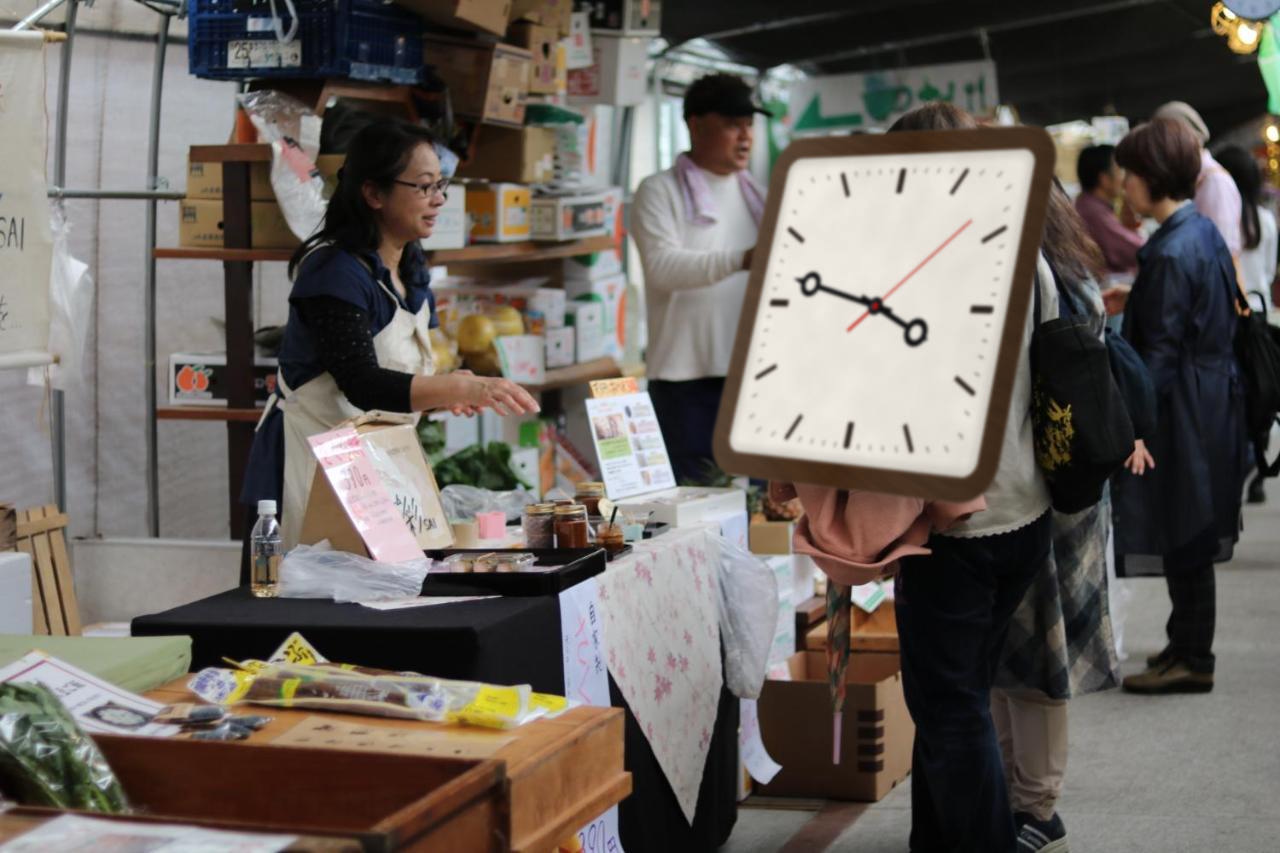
3:47:08
